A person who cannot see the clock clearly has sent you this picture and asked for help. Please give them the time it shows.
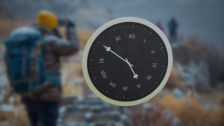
4:50
